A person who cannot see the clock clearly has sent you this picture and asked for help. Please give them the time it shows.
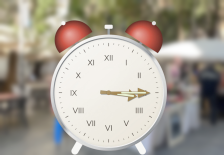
3:15
